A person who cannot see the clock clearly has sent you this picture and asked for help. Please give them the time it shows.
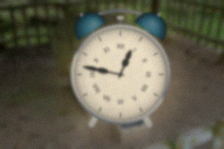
12:47
